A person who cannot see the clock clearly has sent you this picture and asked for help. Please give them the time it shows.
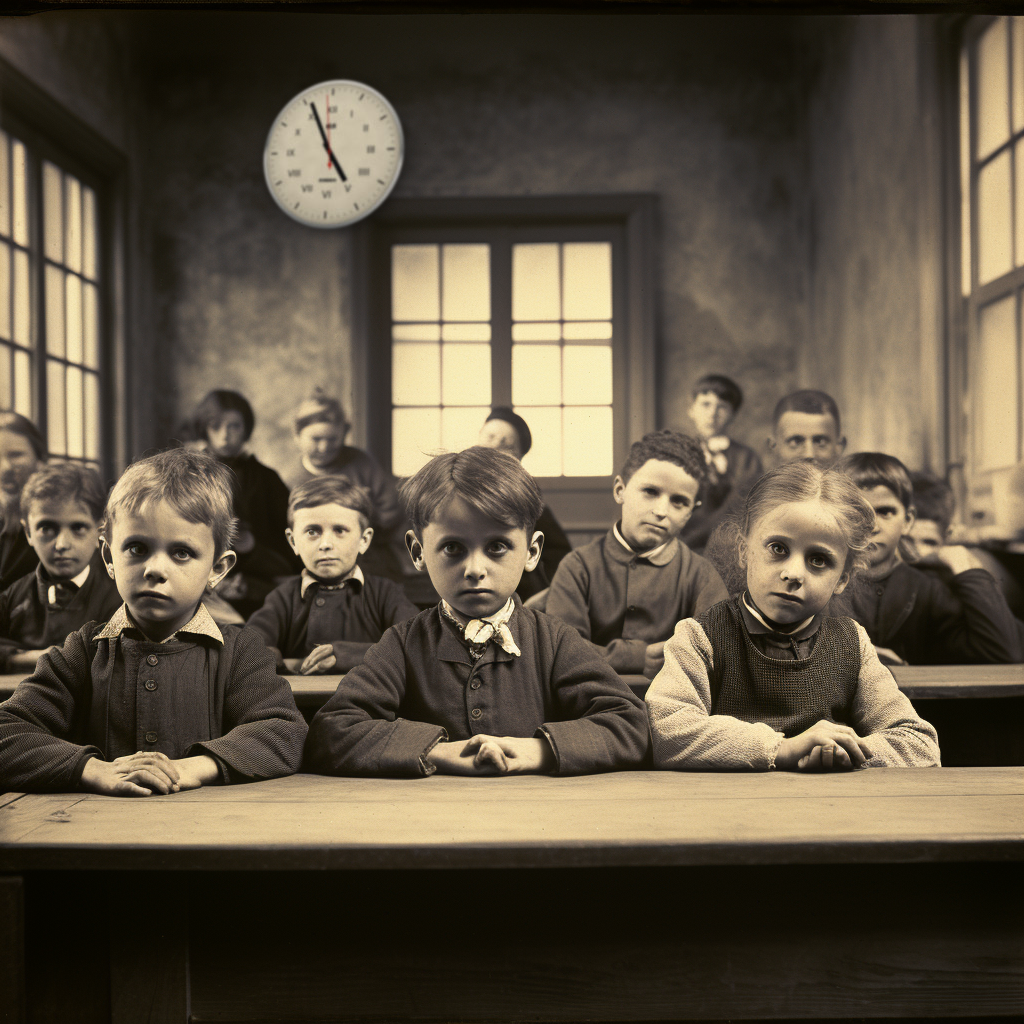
4:55:59
